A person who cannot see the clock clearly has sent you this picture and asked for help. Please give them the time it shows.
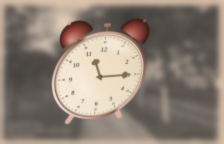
11:15
